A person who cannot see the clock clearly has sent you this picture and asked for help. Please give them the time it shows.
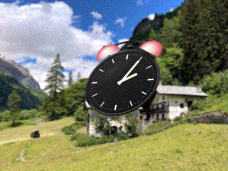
2:05
